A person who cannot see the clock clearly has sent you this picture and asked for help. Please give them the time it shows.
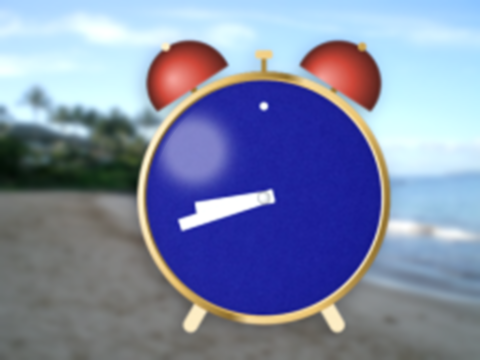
8:42
